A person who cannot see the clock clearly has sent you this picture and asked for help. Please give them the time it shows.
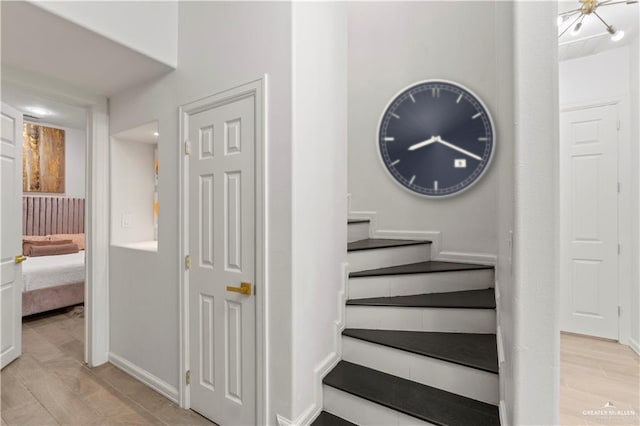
8:19
